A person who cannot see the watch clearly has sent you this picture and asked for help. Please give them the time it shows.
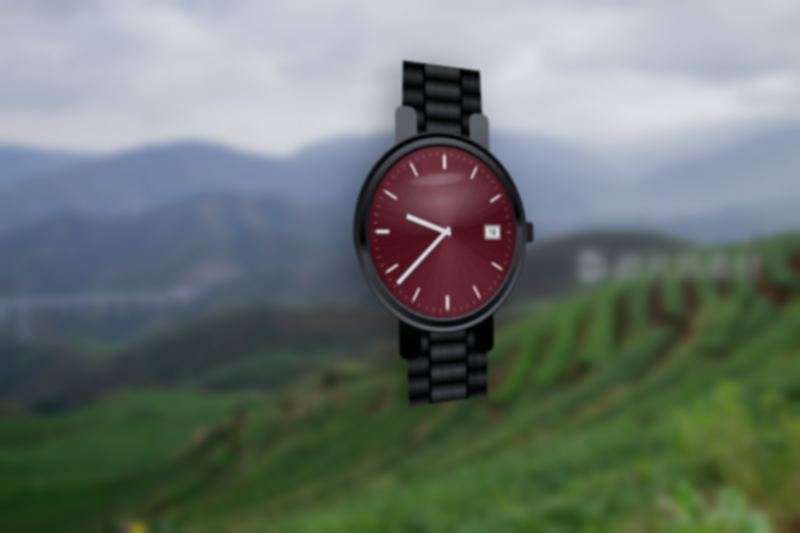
9:38
